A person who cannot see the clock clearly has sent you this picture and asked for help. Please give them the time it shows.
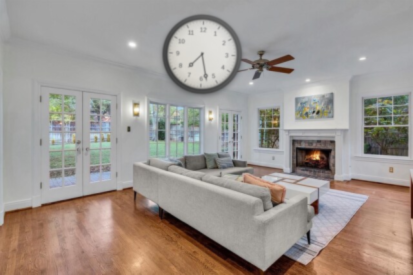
7:28
